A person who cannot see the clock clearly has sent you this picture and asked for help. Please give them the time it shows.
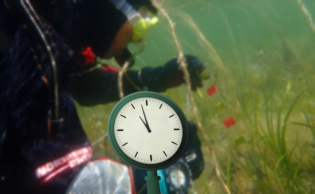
10:58
